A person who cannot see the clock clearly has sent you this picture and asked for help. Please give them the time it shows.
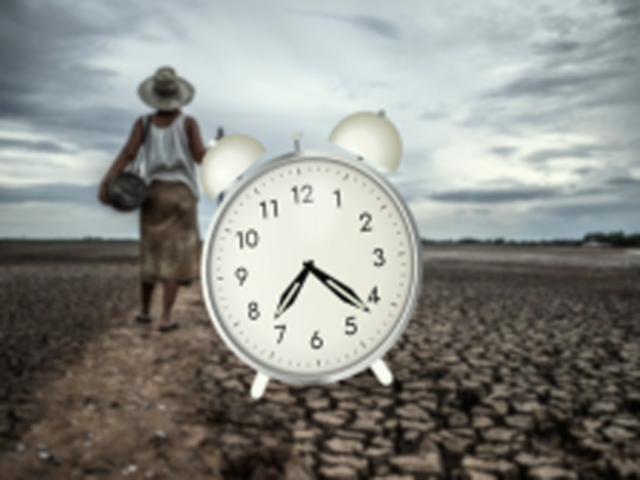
7:22
